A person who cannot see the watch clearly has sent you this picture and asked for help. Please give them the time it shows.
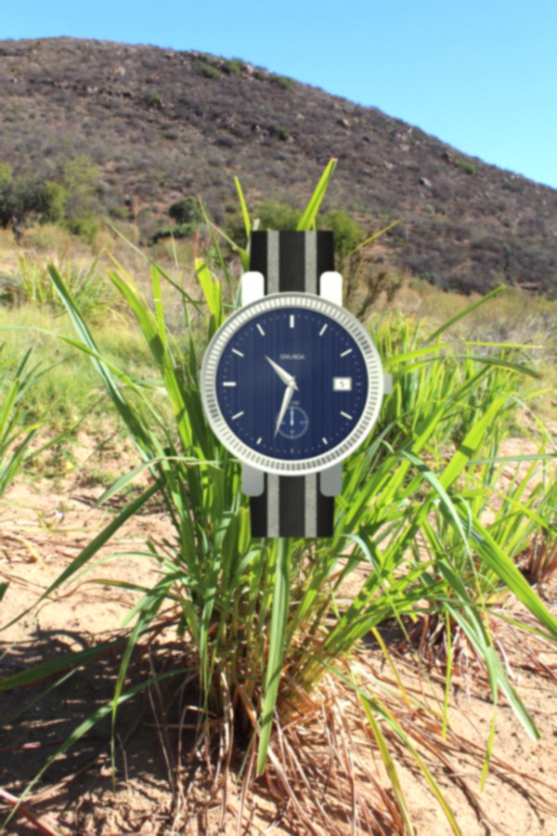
10:33
